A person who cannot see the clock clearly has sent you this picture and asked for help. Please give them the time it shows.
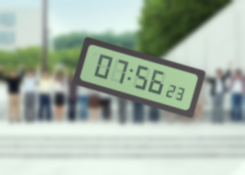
7:56:23
